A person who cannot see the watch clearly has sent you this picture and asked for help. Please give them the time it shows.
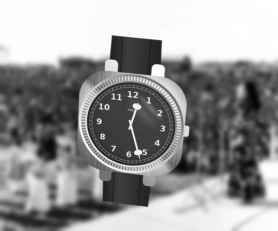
12:27
